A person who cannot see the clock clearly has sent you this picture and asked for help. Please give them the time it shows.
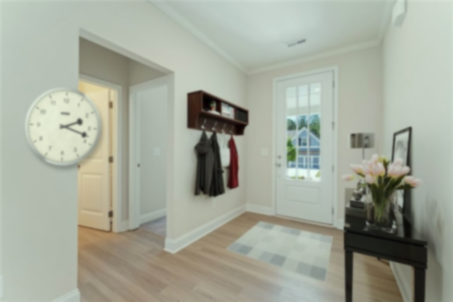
2:18
